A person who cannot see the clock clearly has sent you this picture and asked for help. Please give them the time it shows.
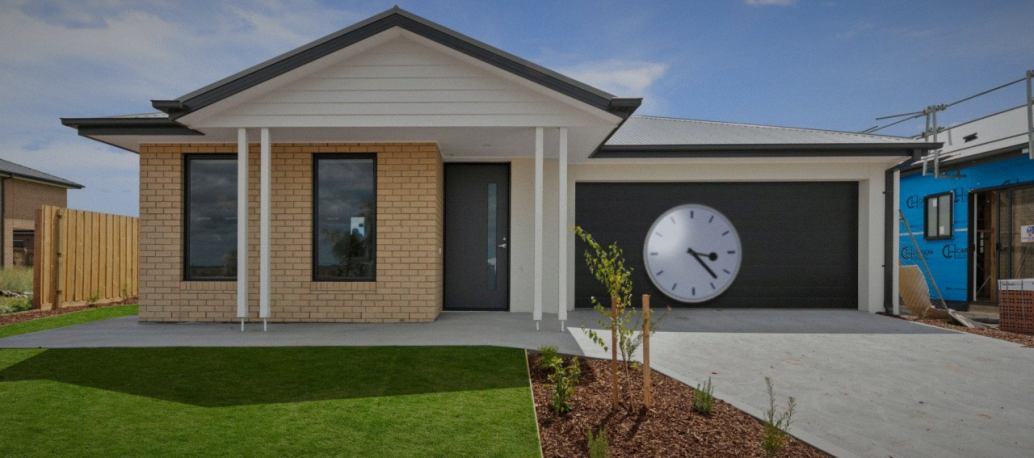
3:23
